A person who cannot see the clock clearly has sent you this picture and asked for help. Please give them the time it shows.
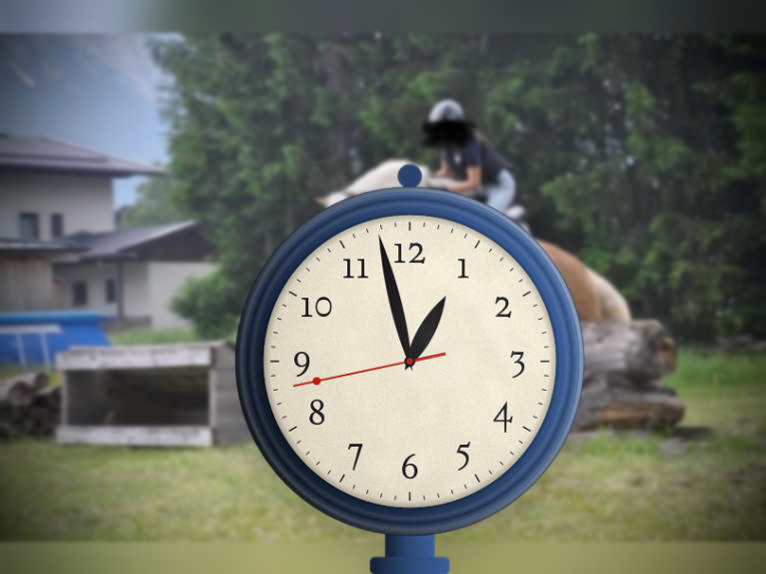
12:57:43
